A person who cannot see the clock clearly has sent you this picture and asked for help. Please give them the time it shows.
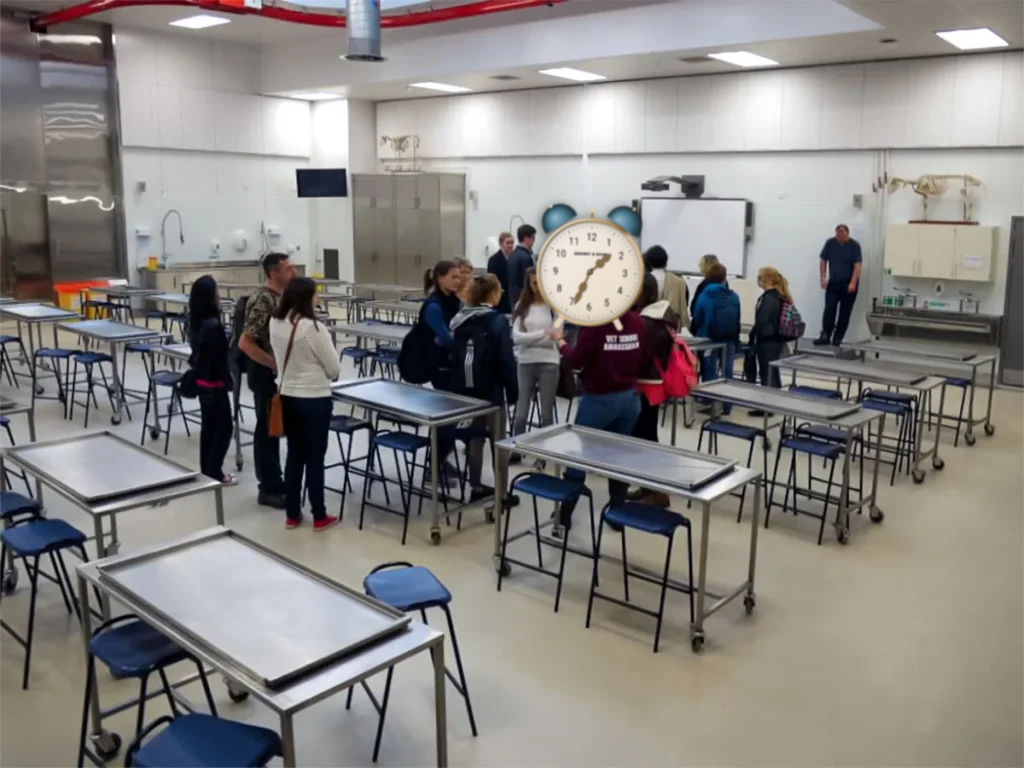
1:34
